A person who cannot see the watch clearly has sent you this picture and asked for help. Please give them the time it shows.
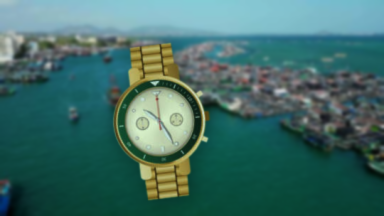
10:26
